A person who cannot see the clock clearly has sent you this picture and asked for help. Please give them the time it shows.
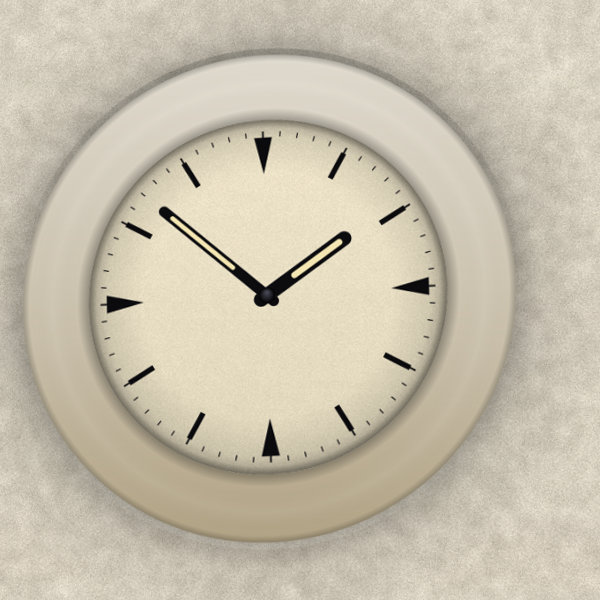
1:52
